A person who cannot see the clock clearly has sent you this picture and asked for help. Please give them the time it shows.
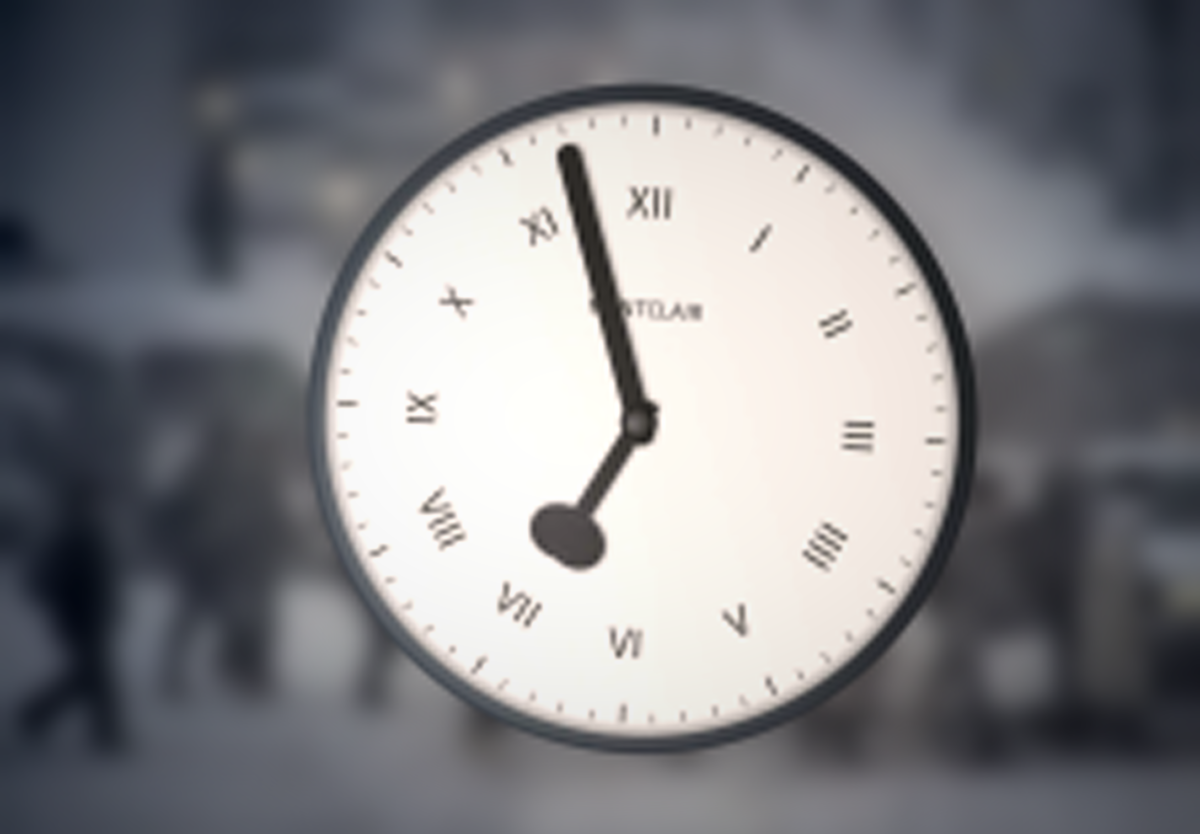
6:57
